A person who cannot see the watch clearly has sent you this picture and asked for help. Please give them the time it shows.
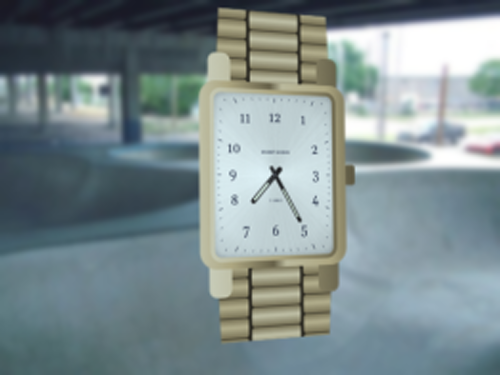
7:25
